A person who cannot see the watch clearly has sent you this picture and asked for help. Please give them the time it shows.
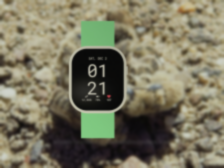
1:21
